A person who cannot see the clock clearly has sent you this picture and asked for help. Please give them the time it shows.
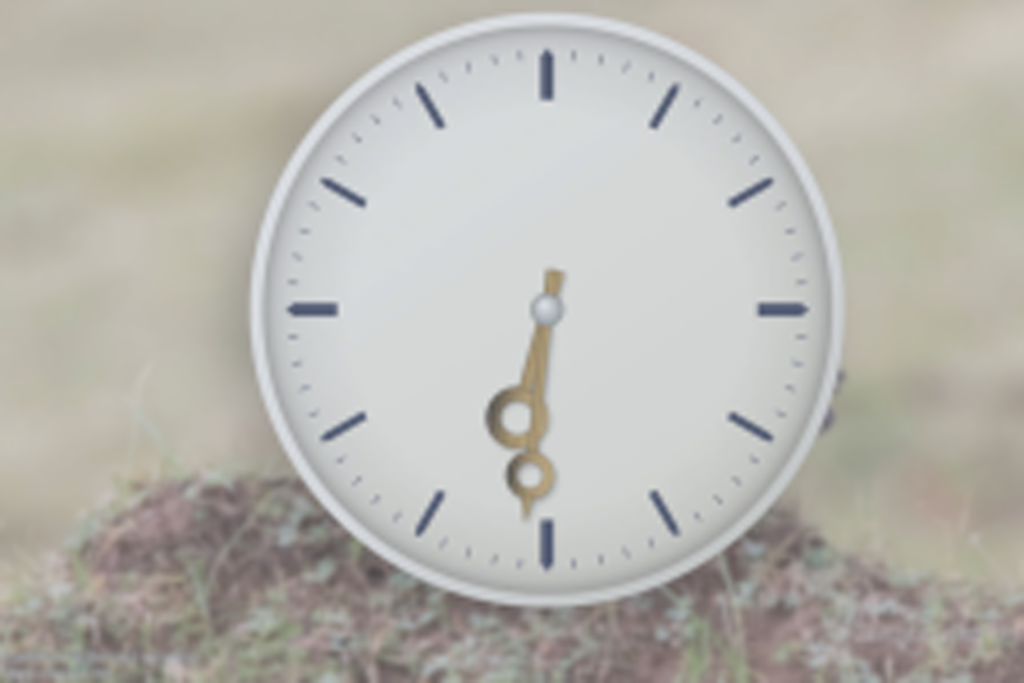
6:31
